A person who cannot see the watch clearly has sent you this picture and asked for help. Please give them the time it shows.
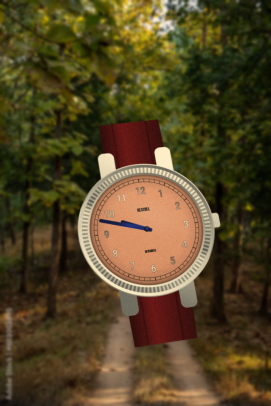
9:48
